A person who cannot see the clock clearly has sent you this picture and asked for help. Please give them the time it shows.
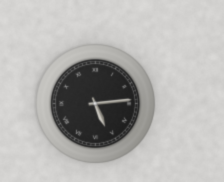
5:14
